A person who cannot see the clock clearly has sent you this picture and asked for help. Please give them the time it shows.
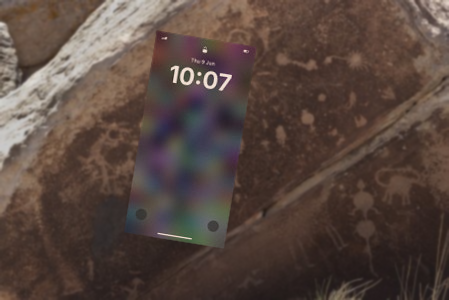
10:07
